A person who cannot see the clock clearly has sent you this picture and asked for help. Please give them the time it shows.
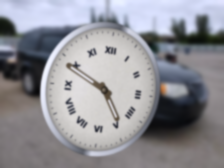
4:49
